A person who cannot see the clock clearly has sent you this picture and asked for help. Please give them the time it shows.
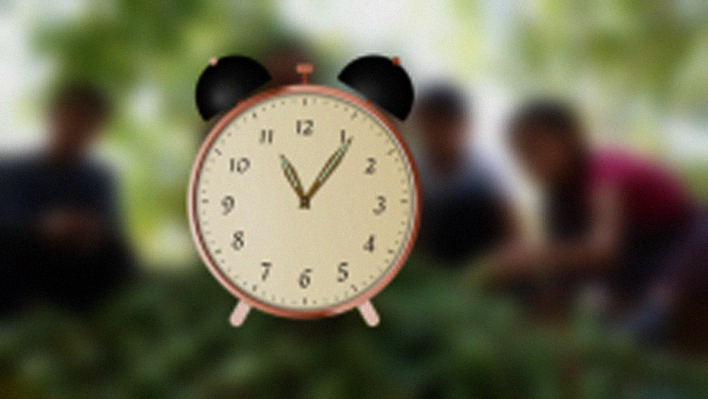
11:06
